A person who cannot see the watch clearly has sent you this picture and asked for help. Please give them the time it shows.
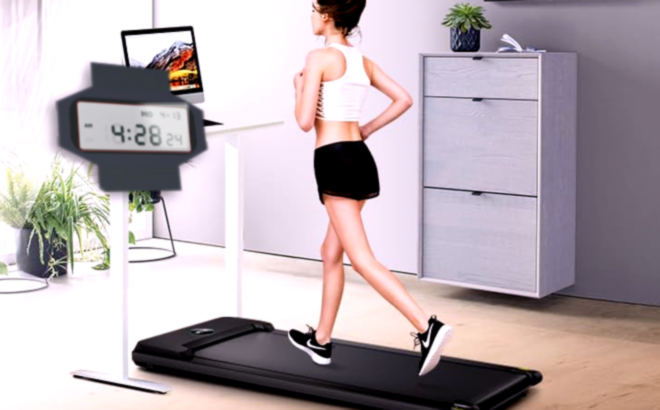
4:28:24
